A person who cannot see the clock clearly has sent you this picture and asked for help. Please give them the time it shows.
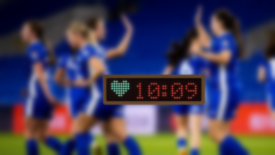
10:09
